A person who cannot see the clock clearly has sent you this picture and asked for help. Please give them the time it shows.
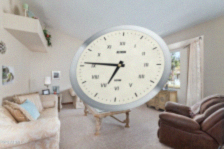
6:46
